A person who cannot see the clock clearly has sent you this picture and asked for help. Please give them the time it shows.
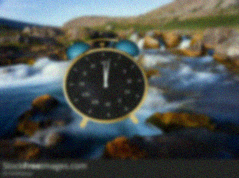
12:02
